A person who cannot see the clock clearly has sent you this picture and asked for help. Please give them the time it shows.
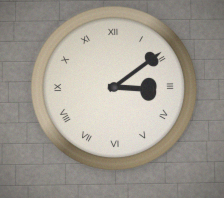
3:09
